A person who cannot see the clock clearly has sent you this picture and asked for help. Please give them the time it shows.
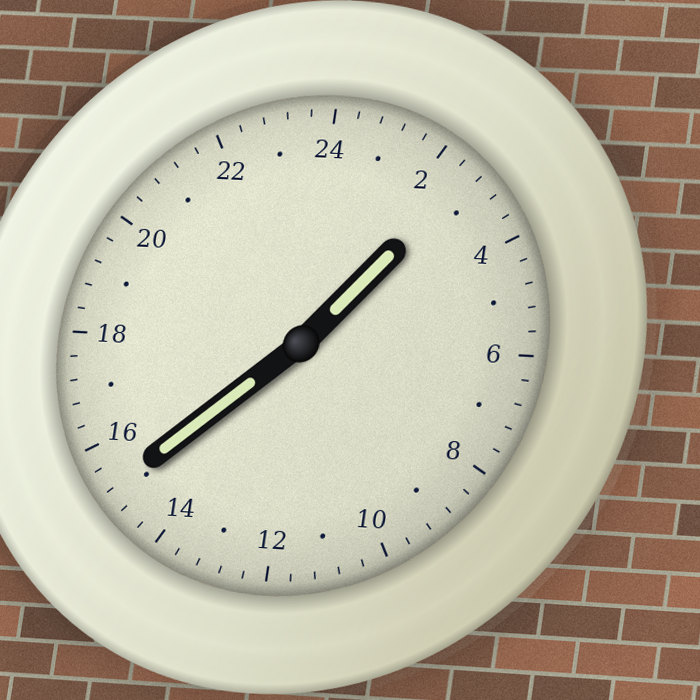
2:38
